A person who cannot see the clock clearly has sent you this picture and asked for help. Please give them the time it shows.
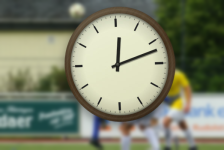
12:12
